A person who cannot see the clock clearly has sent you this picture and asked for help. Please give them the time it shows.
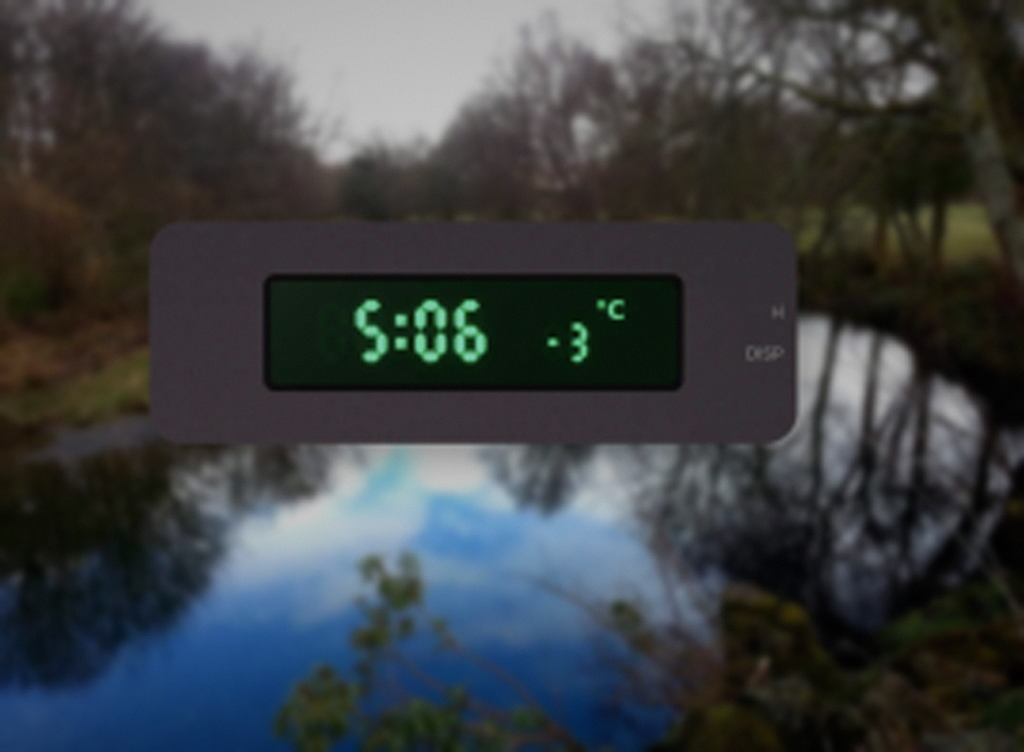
5:06
